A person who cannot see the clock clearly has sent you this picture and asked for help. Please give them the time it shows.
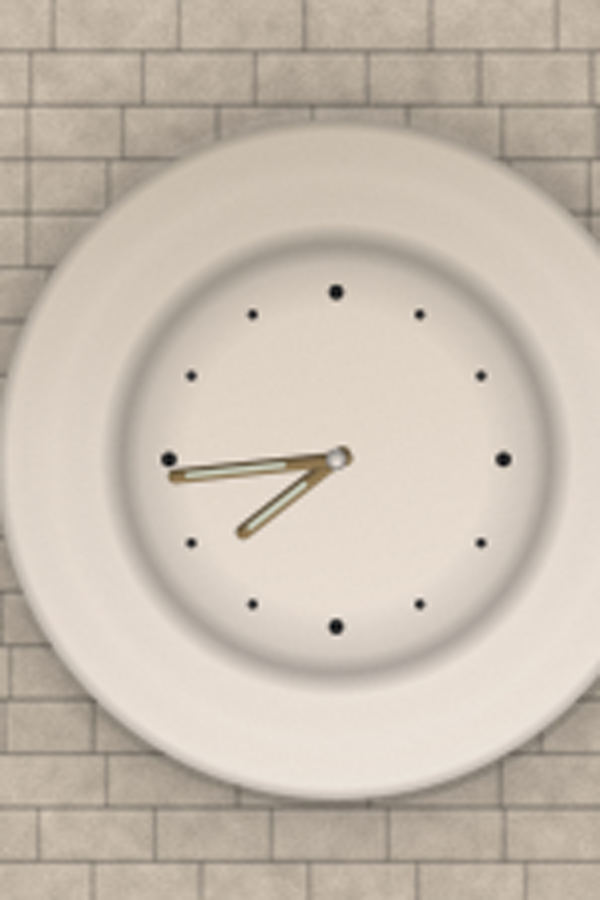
7:44
